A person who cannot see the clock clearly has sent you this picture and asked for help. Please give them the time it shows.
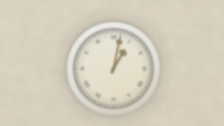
1:02
